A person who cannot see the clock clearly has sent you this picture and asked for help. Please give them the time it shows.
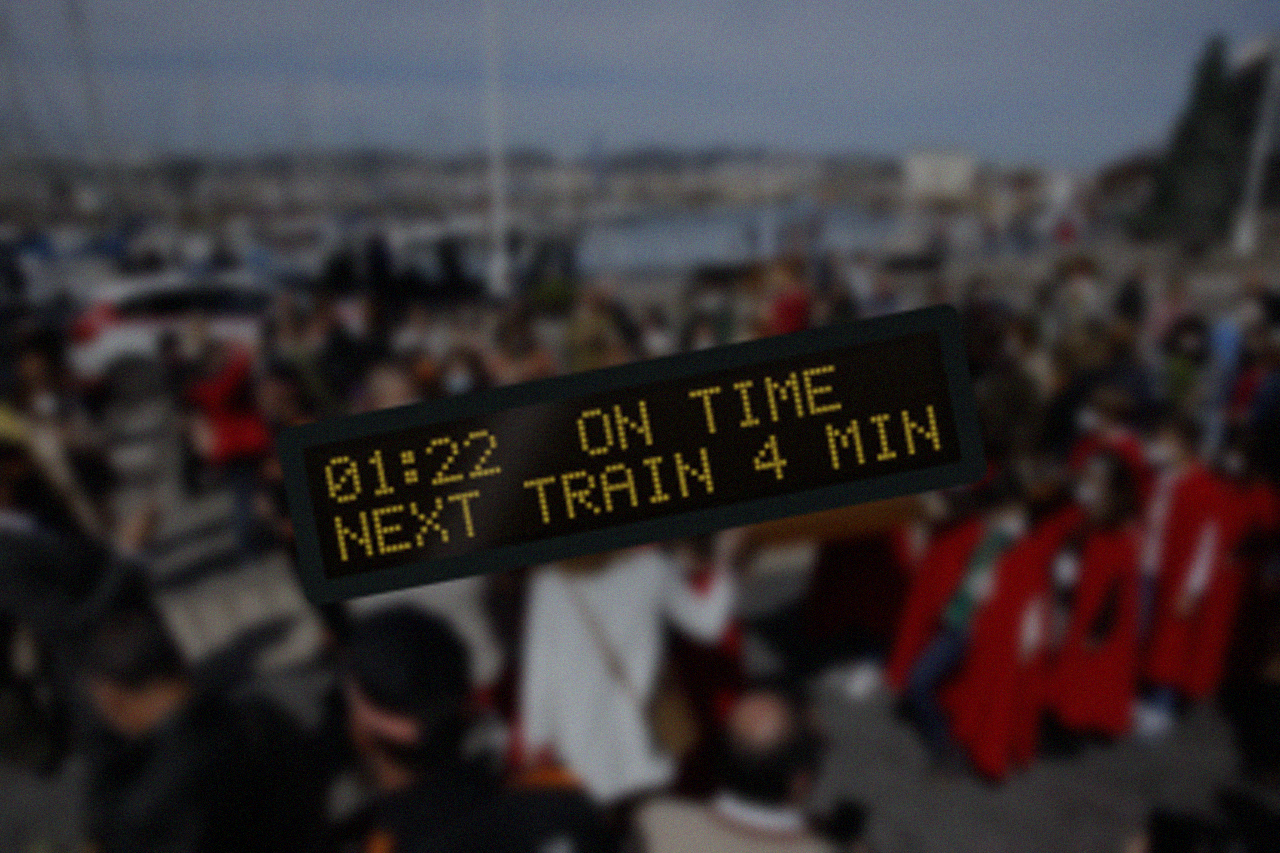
1:22
